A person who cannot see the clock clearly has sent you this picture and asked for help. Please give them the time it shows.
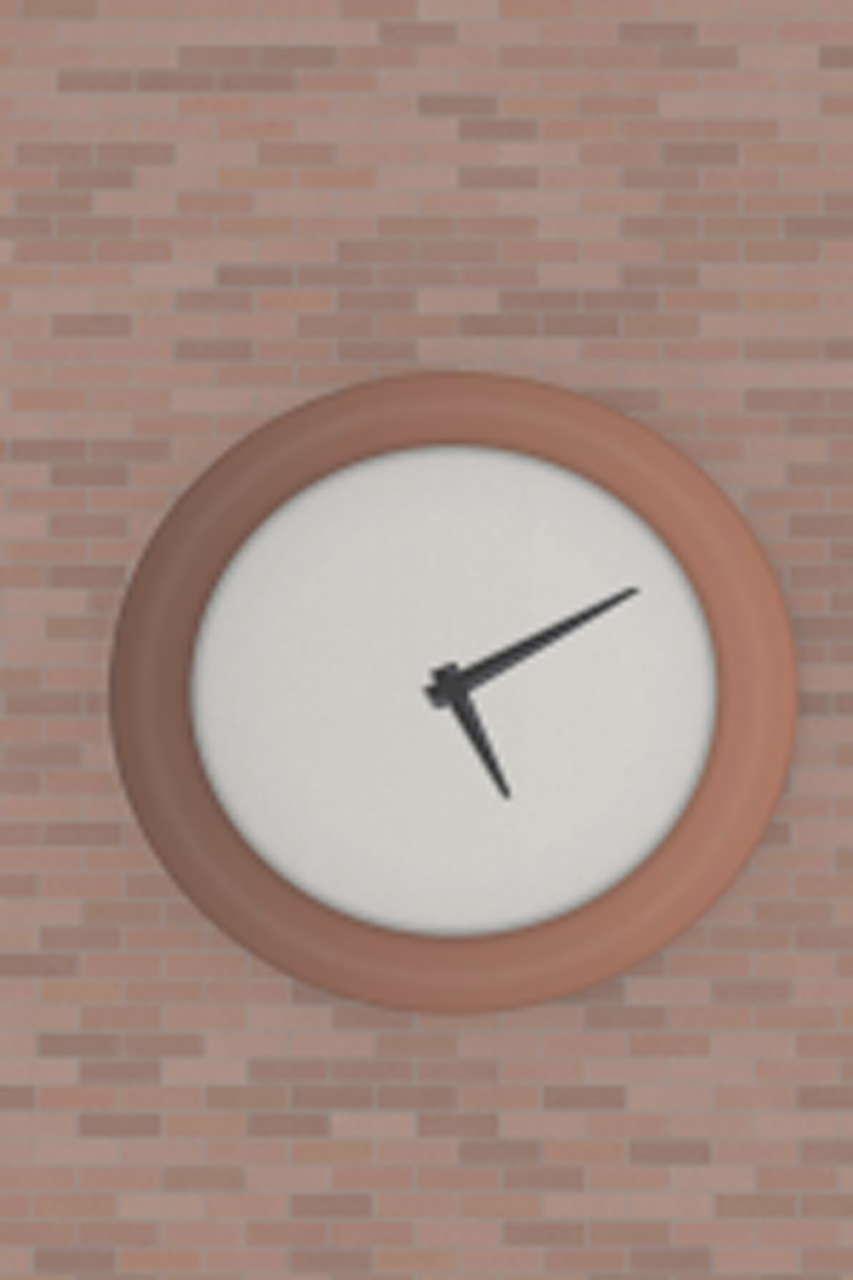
5:10
